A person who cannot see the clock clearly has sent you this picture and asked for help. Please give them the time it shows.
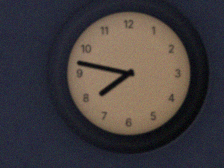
7:47
